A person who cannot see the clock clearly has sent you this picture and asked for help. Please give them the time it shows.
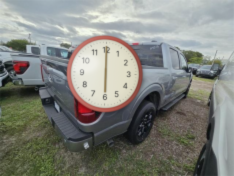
6:00
